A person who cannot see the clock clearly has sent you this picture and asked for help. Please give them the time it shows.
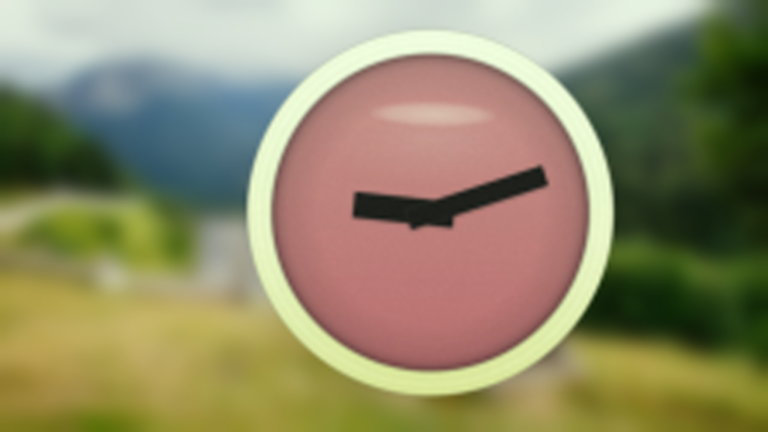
9:12
